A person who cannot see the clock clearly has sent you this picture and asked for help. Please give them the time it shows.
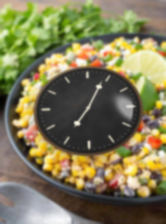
7:04
